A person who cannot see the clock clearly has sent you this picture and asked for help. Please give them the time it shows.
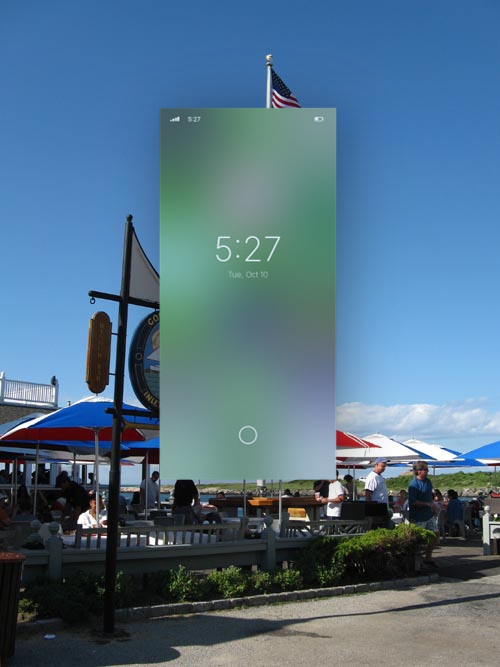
5:27
